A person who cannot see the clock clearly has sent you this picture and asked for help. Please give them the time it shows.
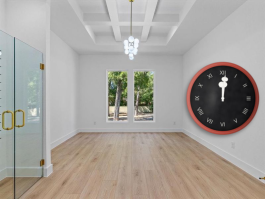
12:01
